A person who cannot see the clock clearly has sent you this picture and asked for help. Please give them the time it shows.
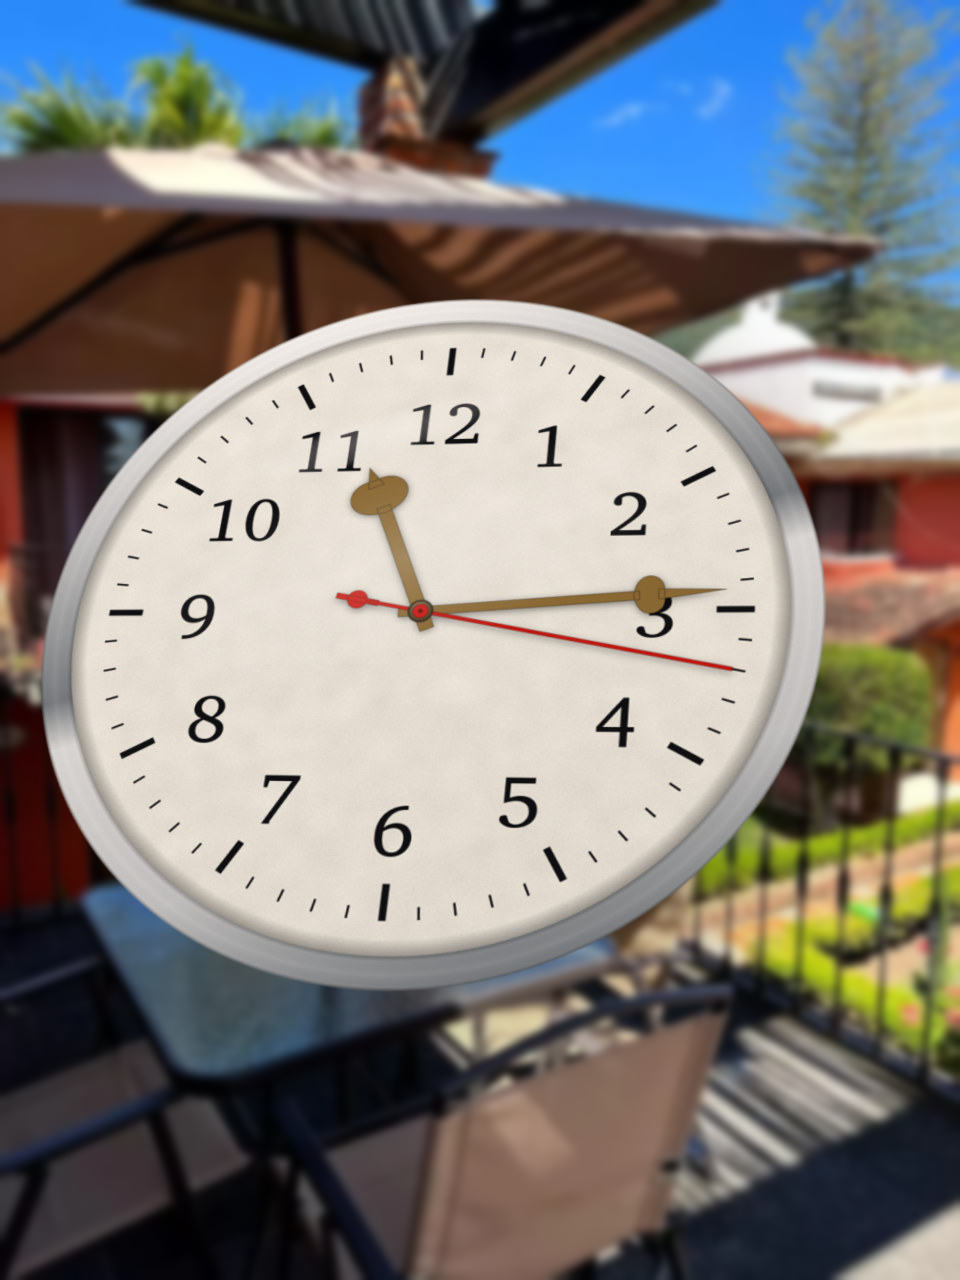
11:14:17
